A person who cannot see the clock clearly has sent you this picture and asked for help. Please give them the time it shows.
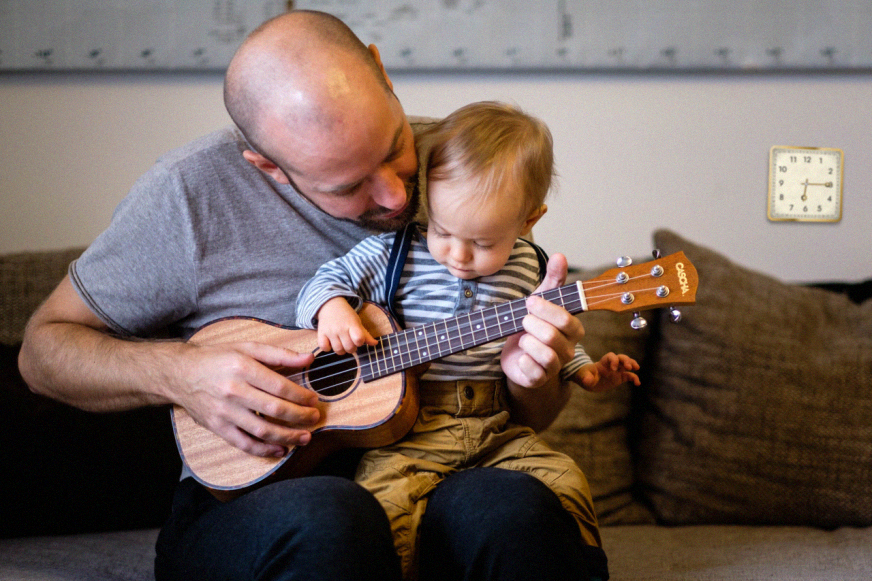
6:15
